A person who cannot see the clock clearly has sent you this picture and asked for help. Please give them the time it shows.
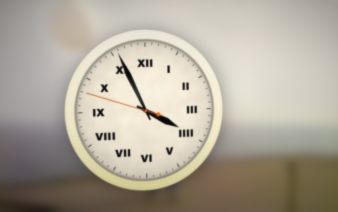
3:55:48
